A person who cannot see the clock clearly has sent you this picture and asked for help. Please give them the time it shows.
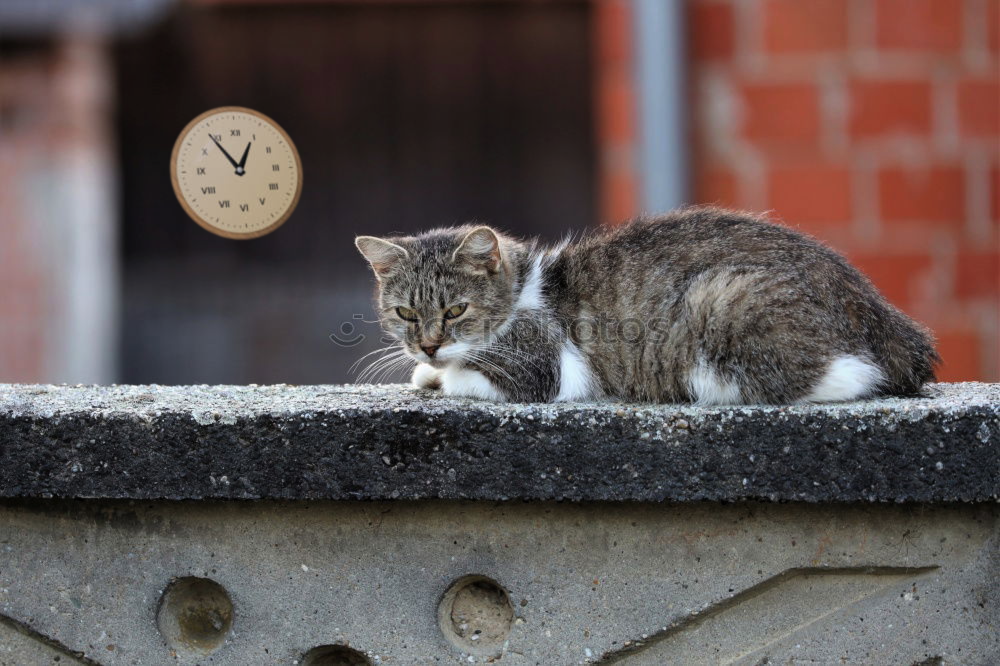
12:54
